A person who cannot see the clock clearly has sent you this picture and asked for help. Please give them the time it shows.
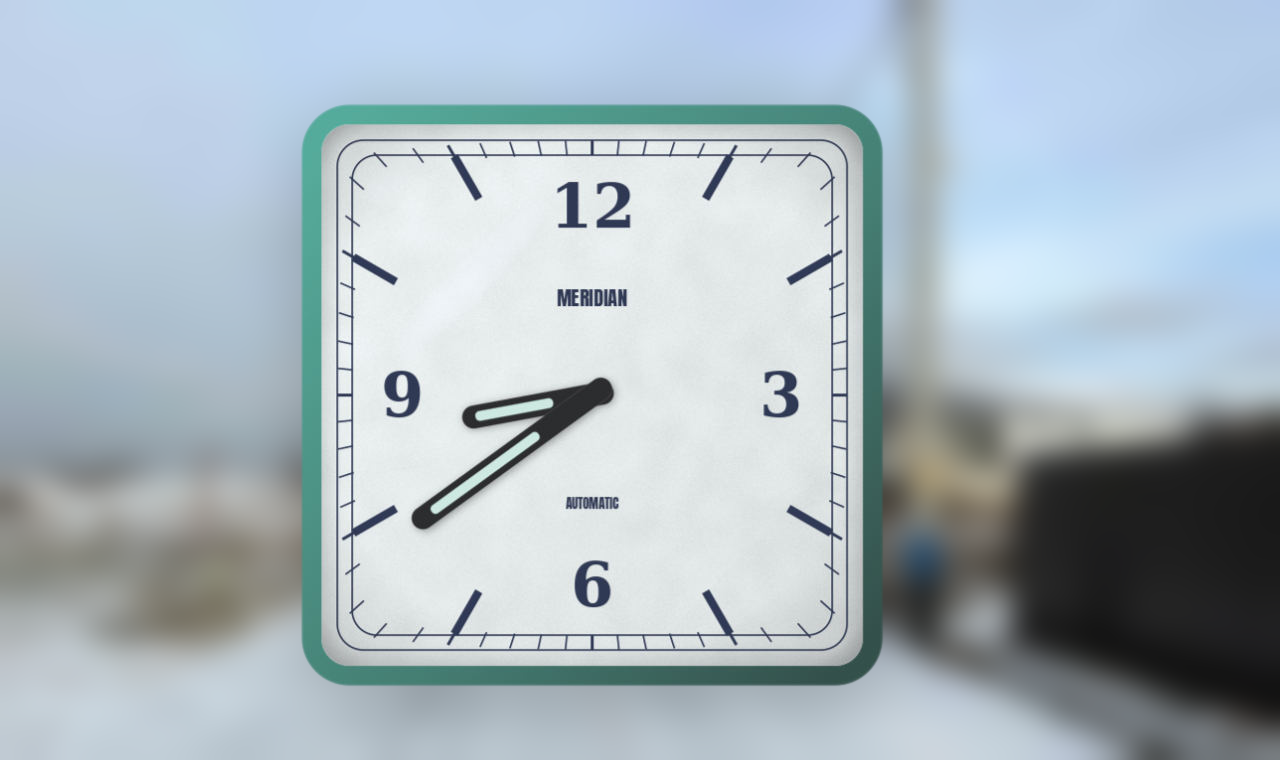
8:39
